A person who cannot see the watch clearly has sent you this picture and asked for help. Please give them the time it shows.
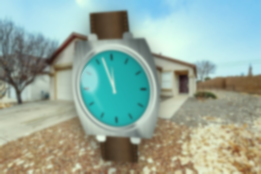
11:57
